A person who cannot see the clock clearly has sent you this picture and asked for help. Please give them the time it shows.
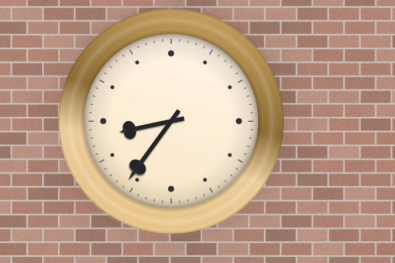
8:36
